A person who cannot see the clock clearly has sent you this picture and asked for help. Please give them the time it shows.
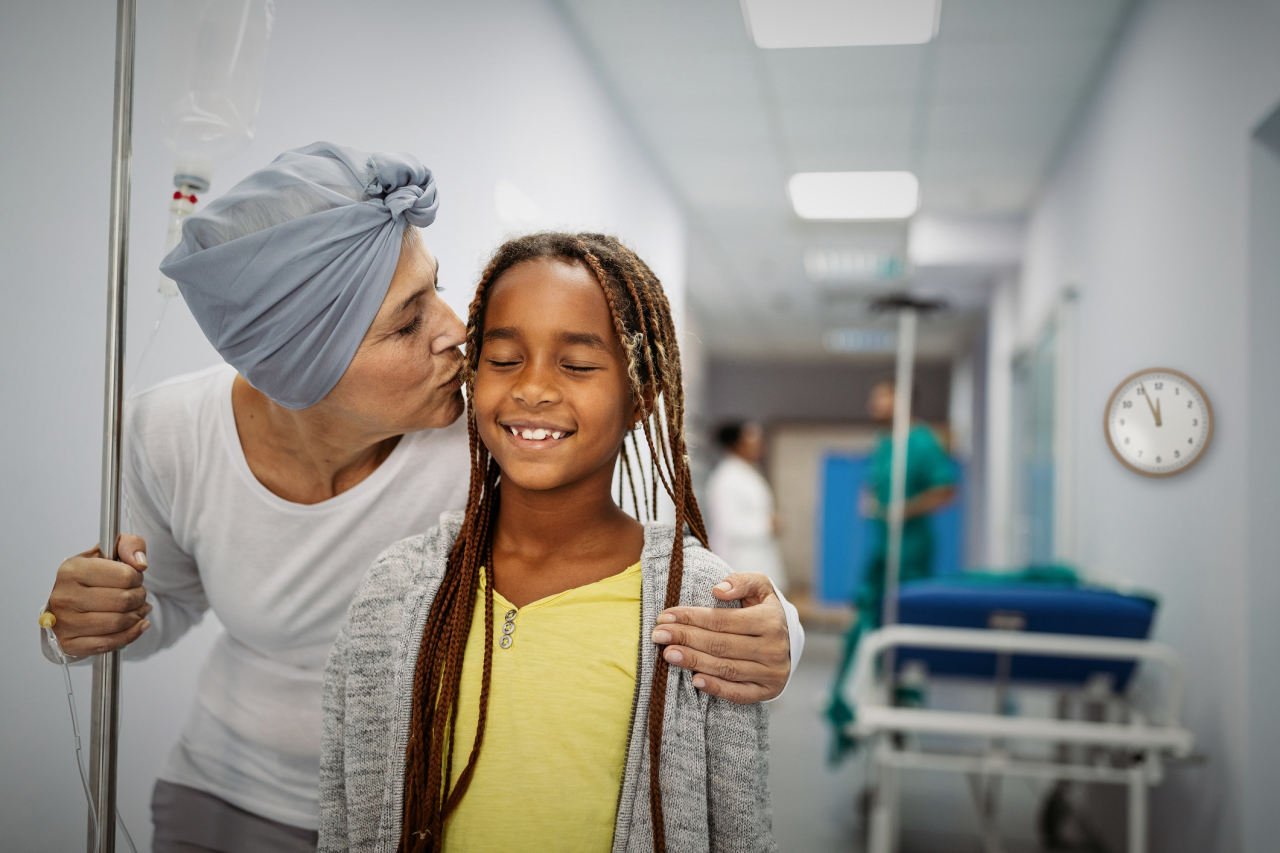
11:56
